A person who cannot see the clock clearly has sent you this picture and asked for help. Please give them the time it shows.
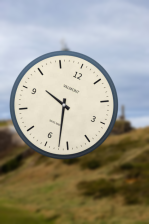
9:27
